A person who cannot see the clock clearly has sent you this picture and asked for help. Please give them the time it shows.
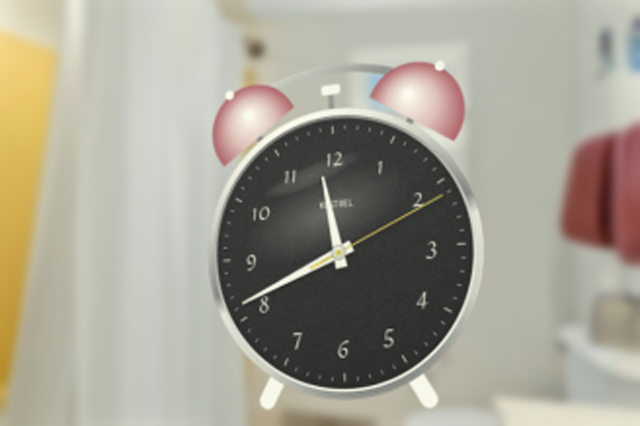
11:41:11
